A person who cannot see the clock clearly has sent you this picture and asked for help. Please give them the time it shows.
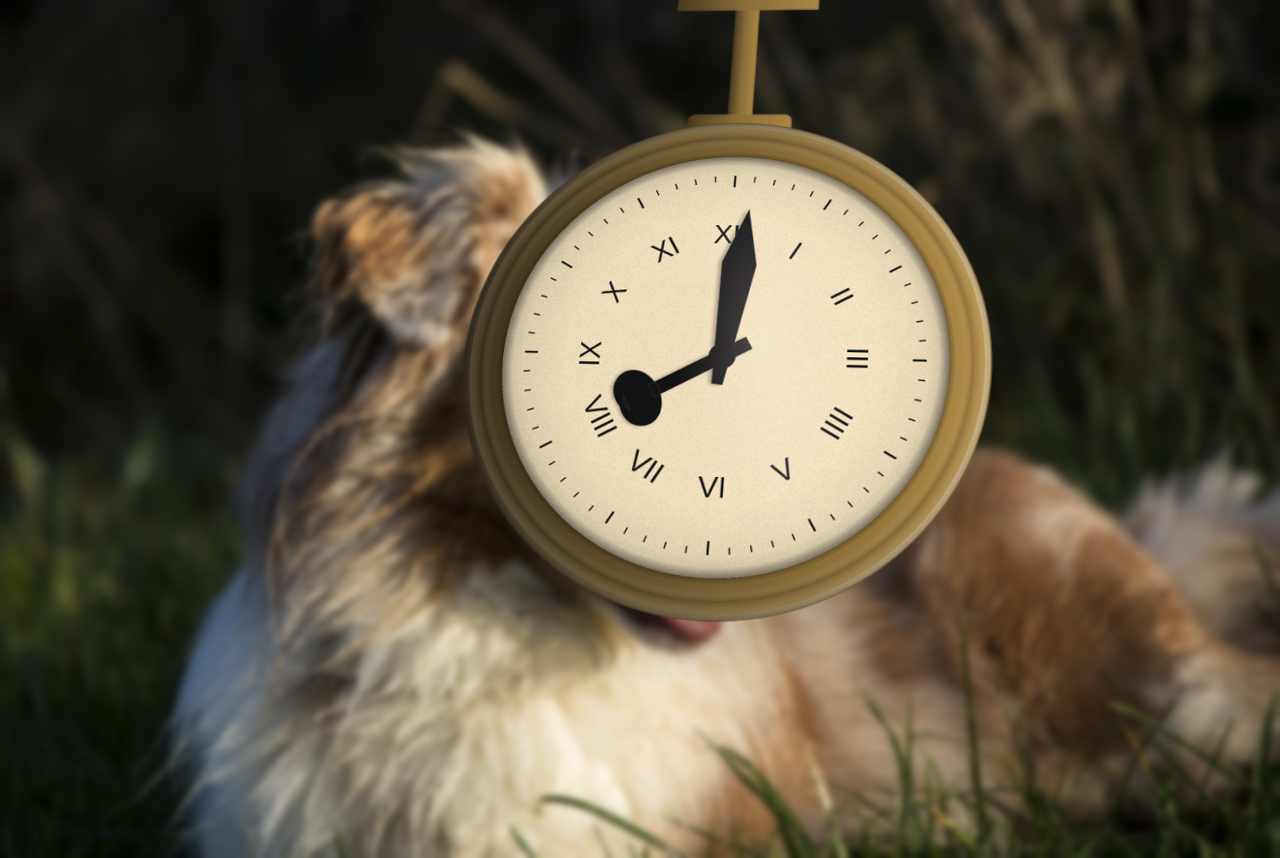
8:01
